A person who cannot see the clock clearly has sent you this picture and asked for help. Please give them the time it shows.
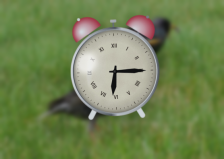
6:15
